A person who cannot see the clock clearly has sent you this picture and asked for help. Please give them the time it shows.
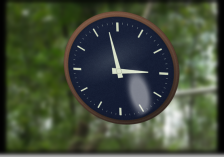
2:58
